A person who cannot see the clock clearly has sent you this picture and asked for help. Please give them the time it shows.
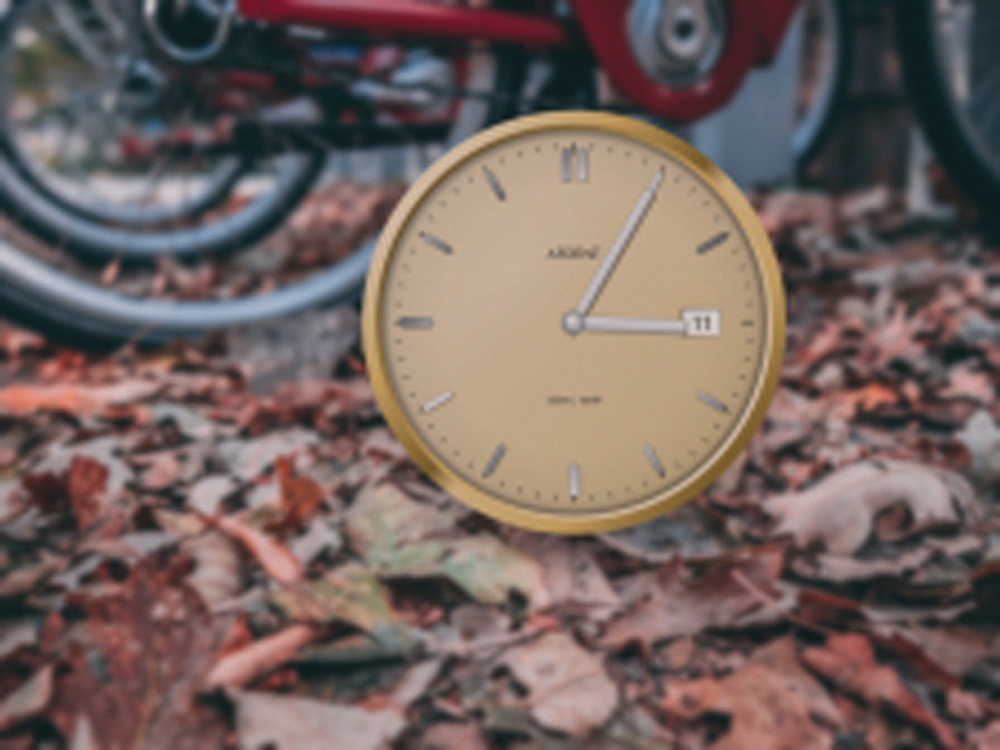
3:05
